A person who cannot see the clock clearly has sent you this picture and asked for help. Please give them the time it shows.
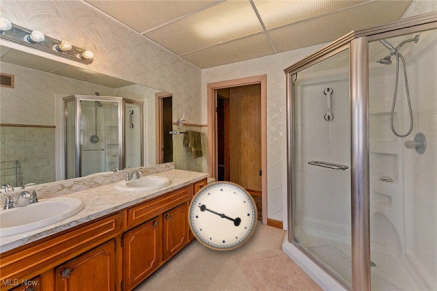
3:49
